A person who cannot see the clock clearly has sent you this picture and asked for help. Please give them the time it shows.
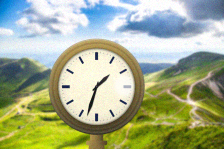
1:33
